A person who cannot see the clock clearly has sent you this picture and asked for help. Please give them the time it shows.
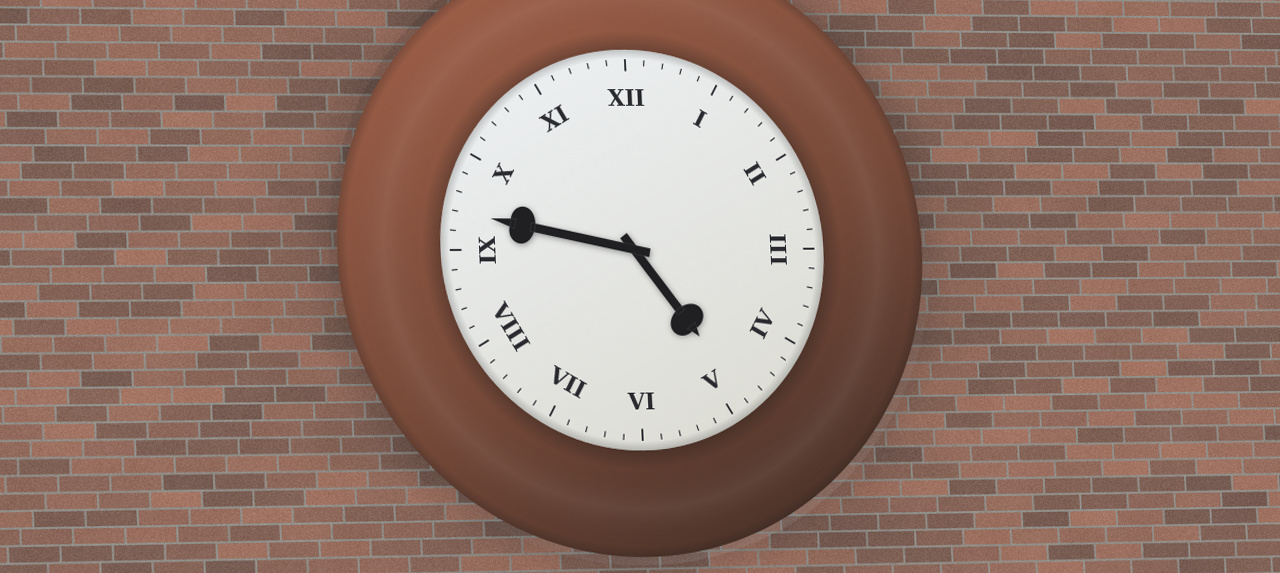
4:47
